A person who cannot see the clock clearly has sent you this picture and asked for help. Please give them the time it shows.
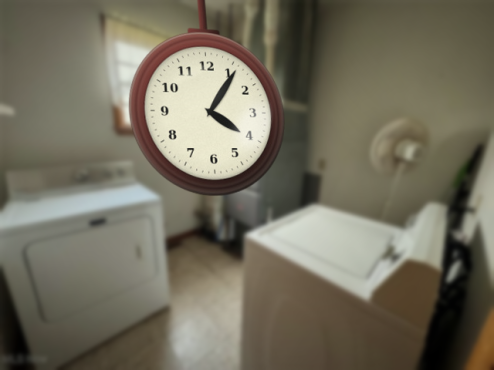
4:06
